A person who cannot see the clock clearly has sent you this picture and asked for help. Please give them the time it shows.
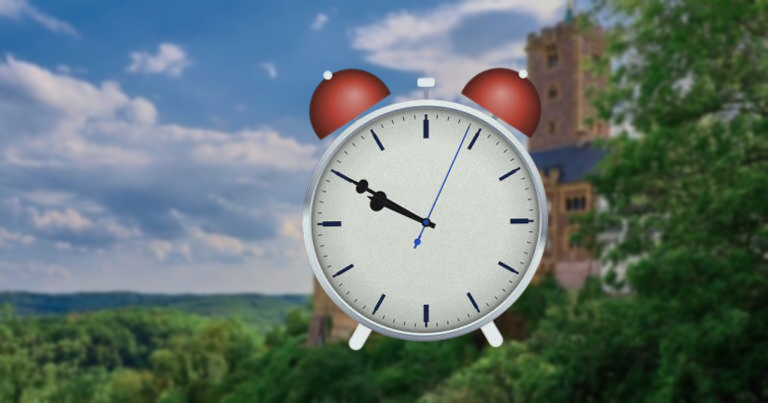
9:50:04
